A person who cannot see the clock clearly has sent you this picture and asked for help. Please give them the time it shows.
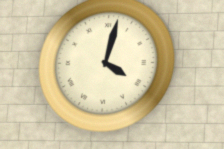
4:02
